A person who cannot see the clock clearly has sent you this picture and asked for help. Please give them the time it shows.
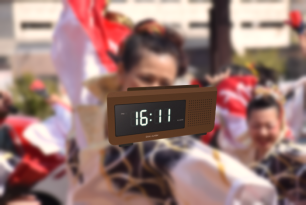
16:11
